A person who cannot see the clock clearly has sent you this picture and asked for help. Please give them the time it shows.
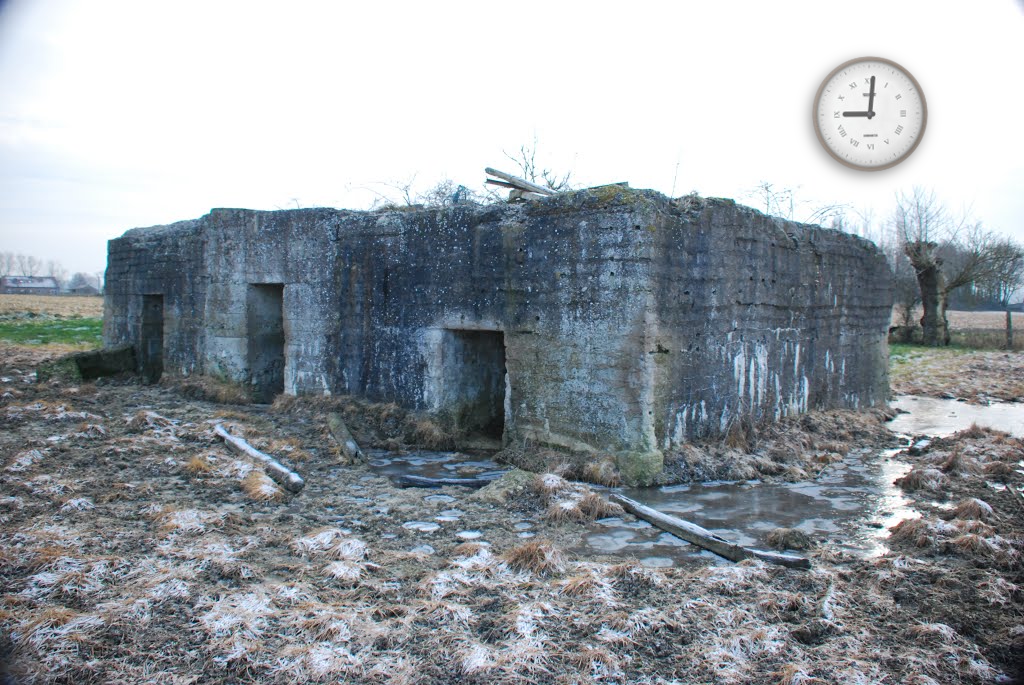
9:01
